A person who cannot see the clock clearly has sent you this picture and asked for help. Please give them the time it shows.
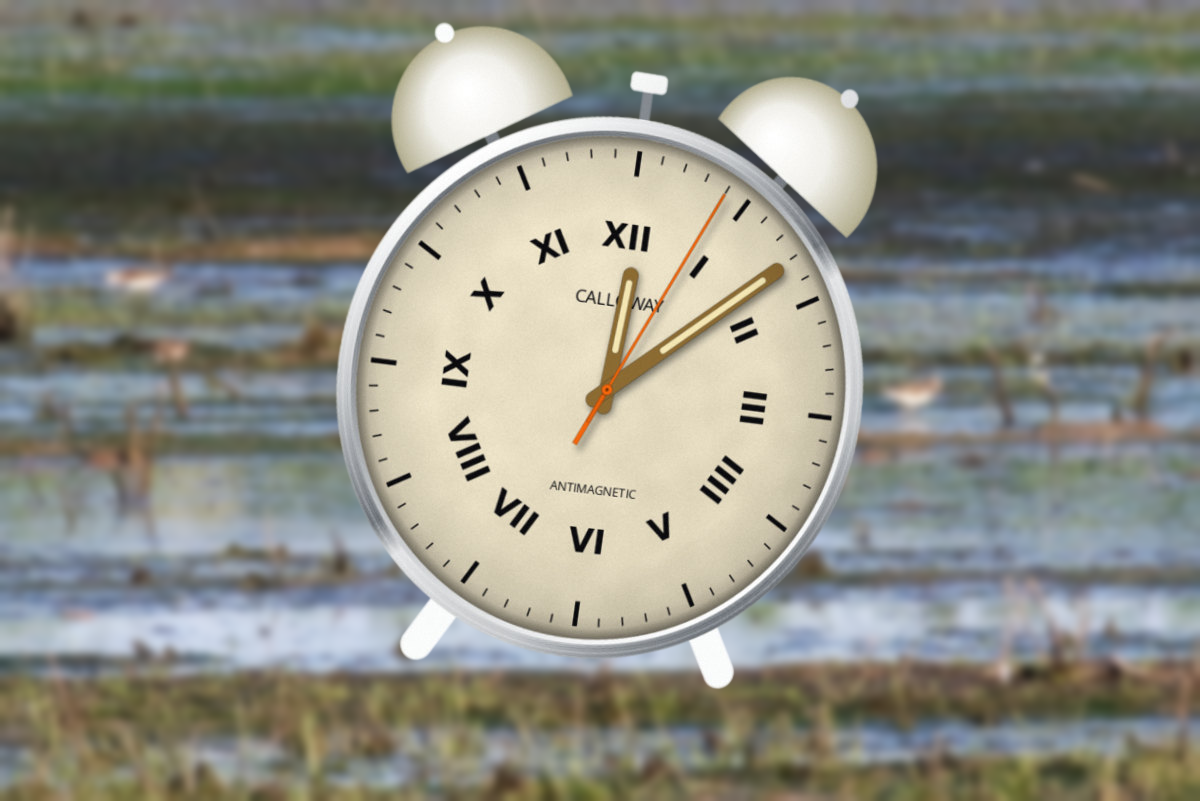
12:08:04
